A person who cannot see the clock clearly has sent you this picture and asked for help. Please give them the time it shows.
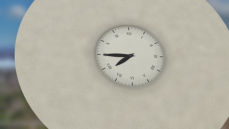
7:45
